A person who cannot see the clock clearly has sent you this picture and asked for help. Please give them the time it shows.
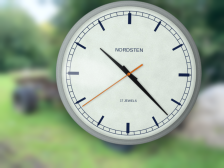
10:22:39
